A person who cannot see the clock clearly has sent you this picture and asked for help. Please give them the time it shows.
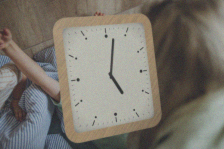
5:02
